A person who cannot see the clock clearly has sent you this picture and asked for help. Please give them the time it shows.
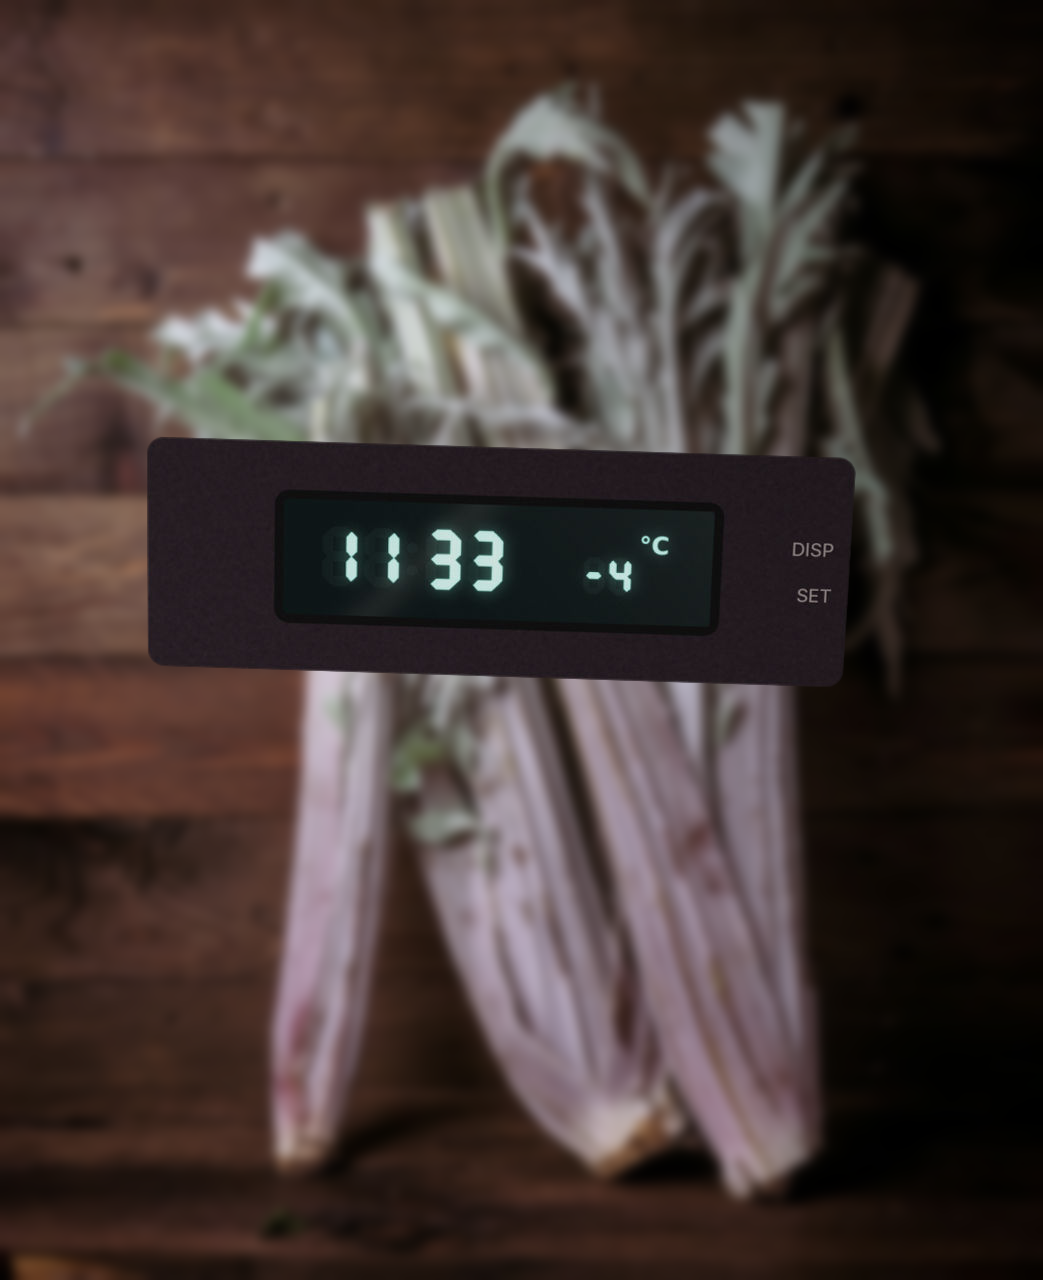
11:33
